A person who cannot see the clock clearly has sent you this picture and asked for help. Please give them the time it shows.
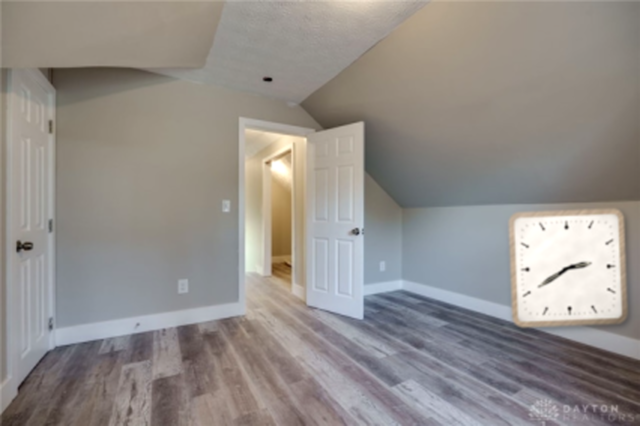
2:40
